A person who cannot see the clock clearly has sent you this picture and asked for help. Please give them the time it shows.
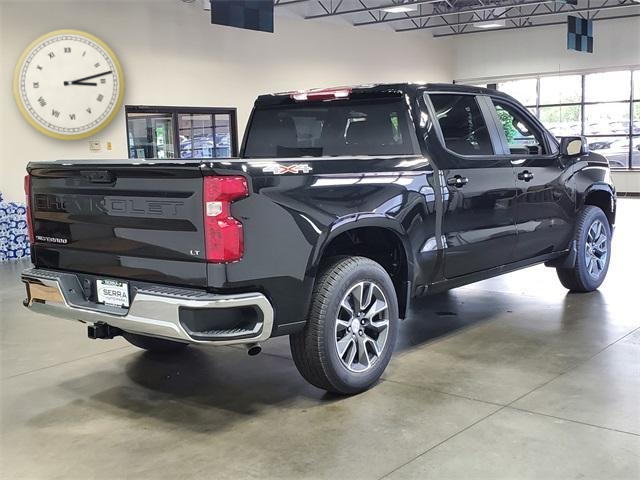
3:13
